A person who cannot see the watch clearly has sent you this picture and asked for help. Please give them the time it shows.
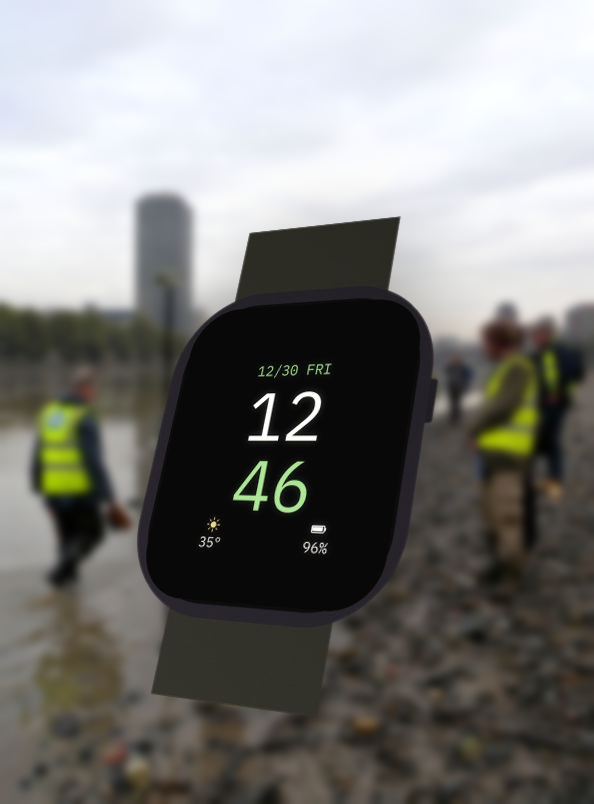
12:46
